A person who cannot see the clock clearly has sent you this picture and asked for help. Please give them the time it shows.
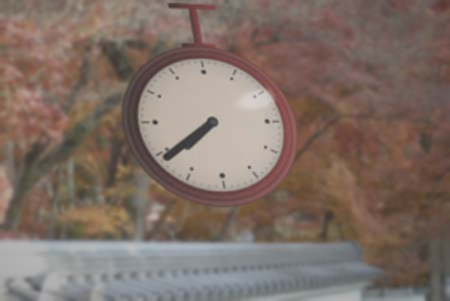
7:39
